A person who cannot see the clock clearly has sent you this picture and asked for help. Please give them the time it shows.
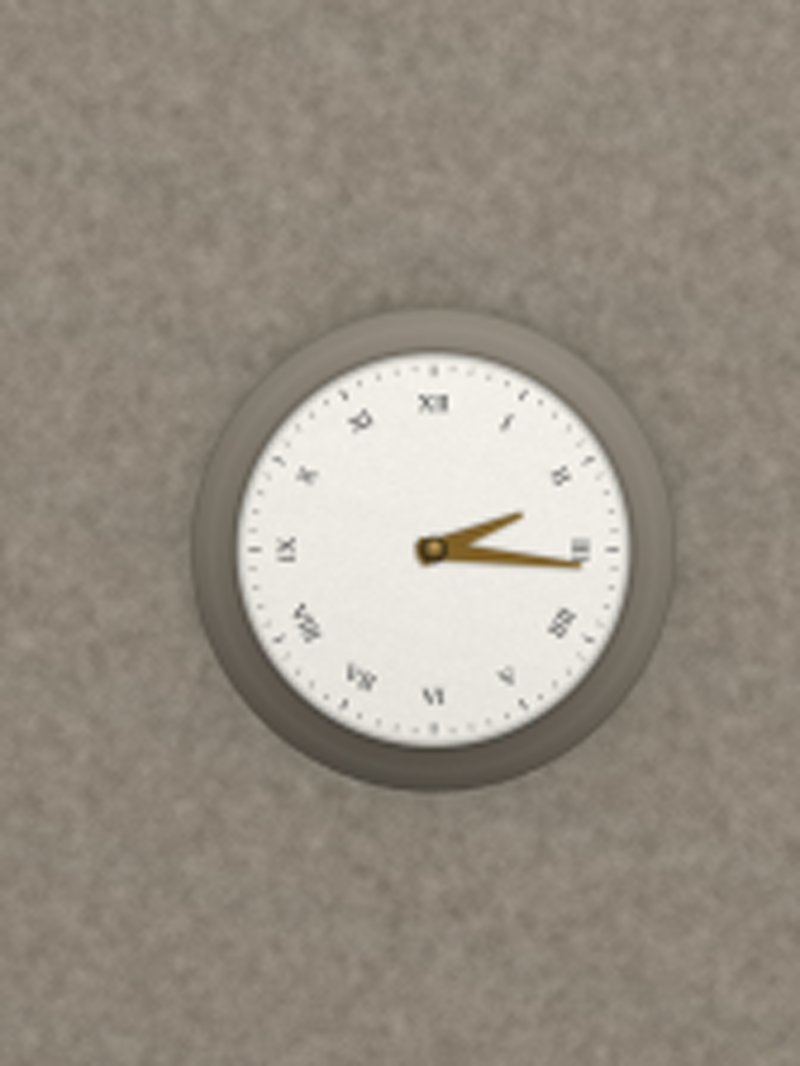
2:16
